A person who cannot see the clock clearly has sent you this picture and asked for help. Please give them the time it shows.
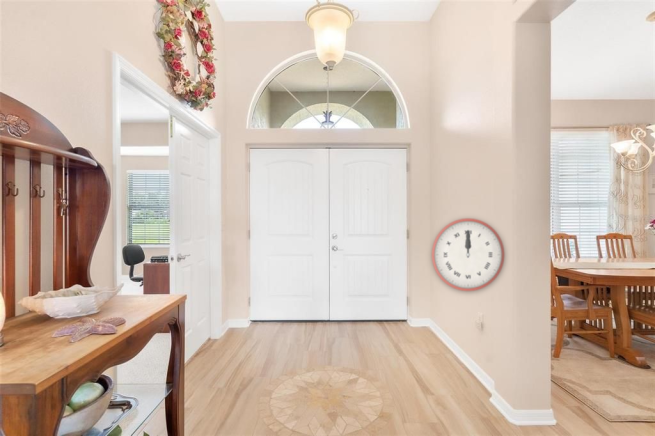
12:00
